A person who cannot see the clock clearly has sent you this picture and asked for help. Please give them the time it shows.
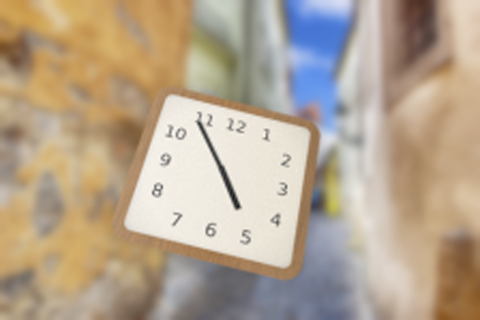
4:54
